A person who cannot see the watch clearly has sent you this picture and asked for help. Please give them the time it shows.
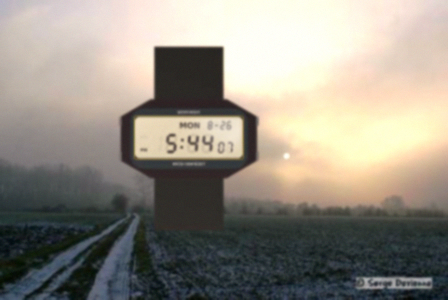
5:44:07
